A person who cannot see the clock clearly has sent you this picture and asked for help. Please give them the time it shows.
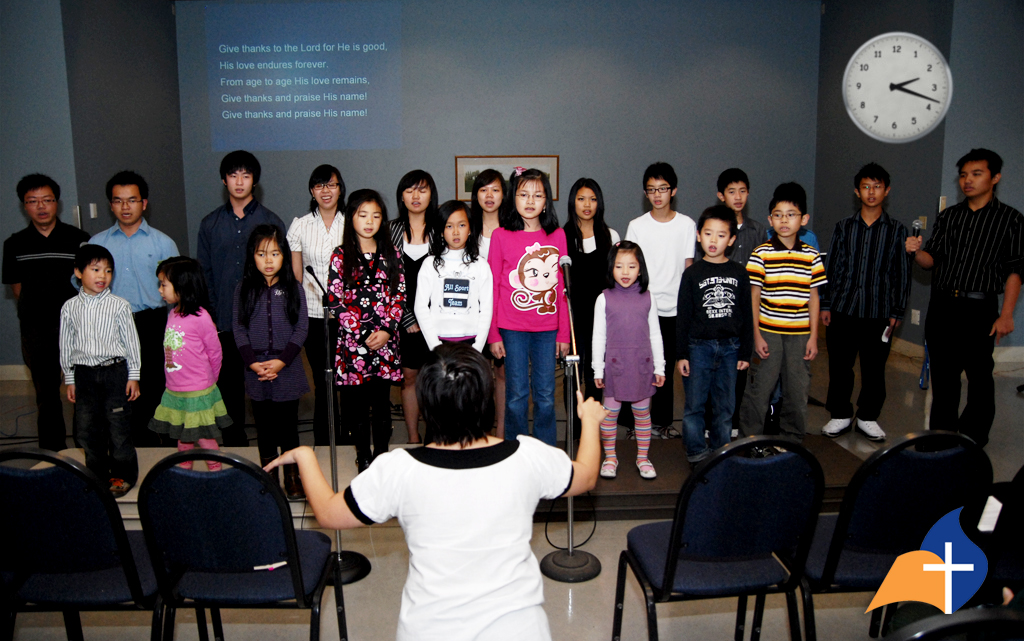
2:18
